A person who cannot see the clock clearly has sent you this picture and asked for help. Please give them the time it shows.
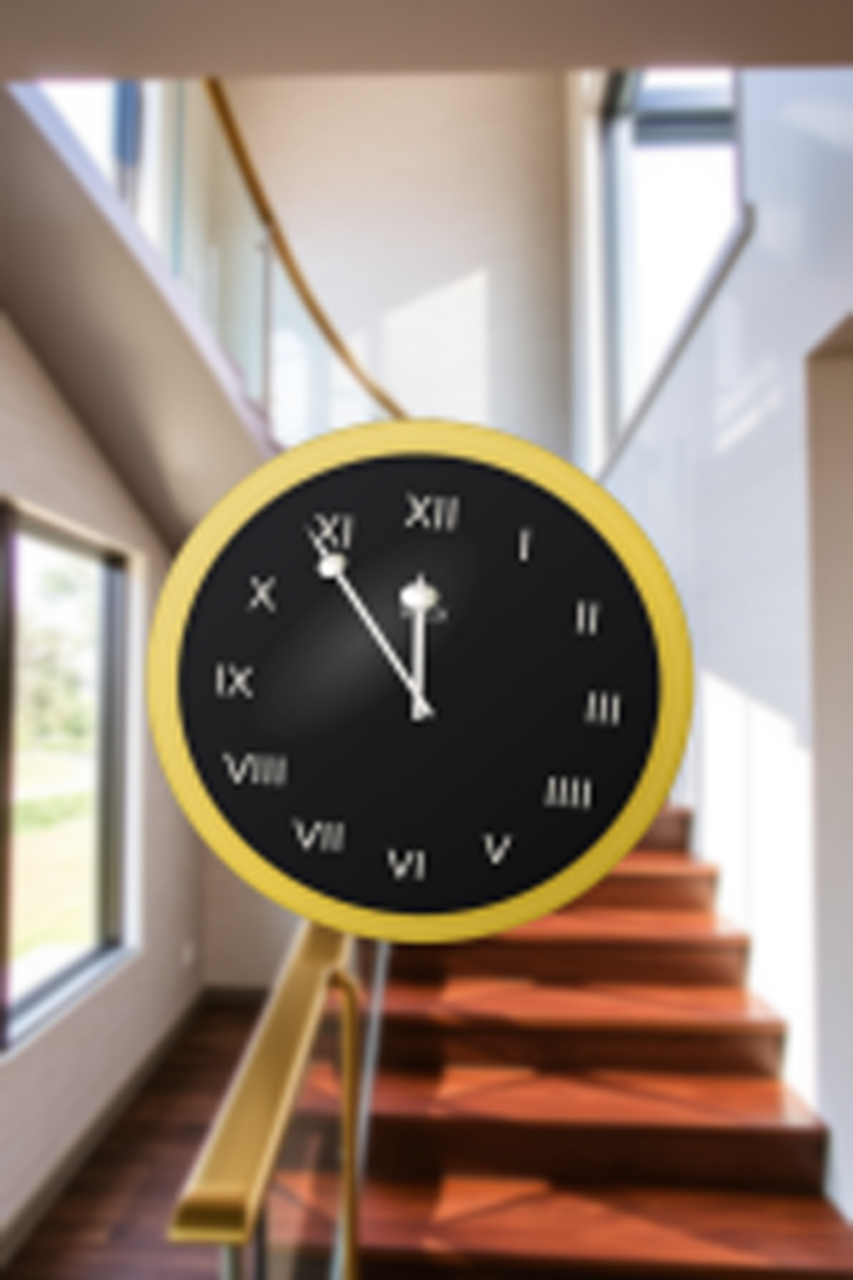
11:54
